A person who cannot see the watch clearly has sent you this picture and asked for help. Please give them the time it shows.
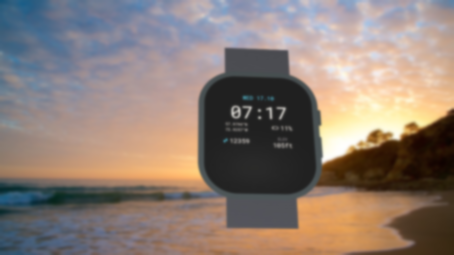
7:17
